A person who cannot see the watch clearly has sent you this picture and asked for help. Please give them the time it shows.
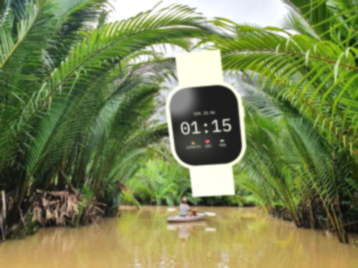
1:15
